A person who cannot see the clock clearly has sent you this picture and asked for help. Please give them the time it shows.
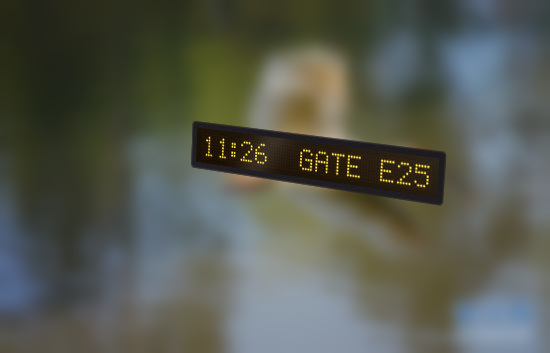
11:26
